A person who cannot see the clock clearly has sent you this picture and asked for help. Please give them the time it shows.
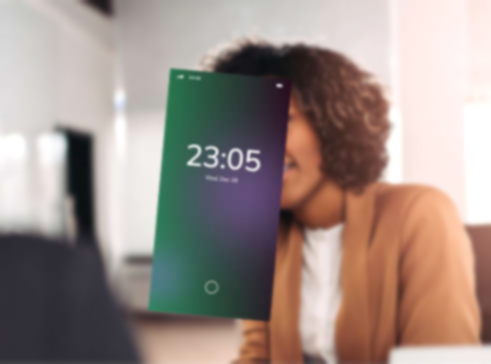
23:05
